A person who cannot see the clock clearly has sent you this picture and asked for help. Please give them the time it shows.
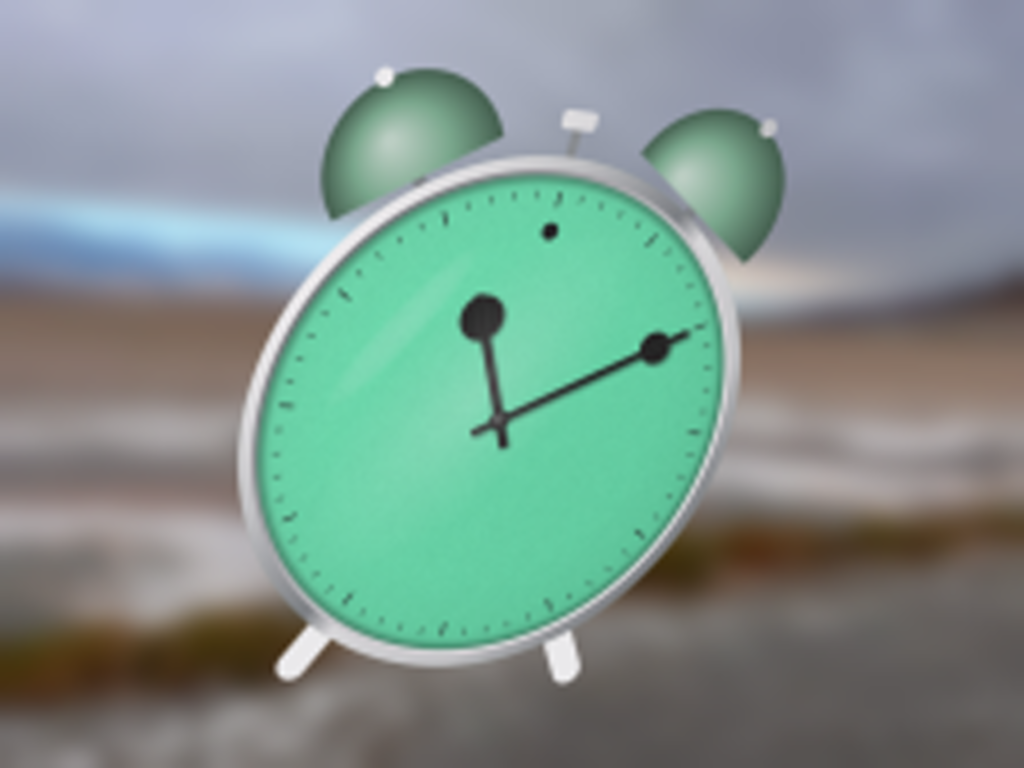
11:10
